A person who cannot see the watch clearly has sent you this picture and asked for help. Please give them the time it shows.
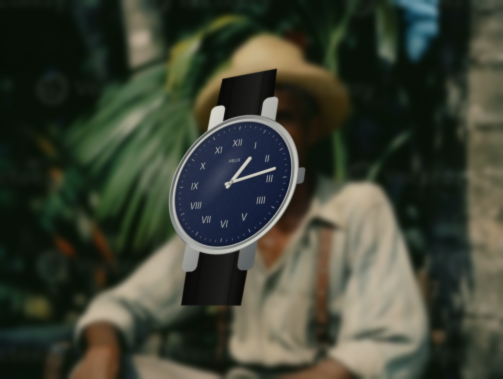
1:13
